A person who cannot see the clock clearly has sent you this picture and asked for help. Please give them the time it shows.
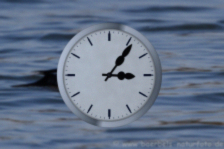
3:06
